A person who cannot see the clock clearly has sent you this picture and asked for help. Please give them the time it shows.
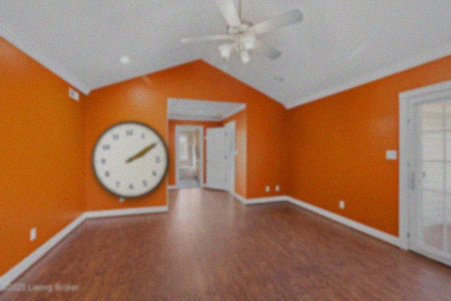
2:10
